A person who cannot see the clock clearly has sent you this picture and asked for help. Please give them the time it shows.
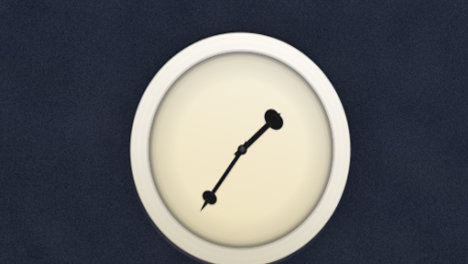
1:36
